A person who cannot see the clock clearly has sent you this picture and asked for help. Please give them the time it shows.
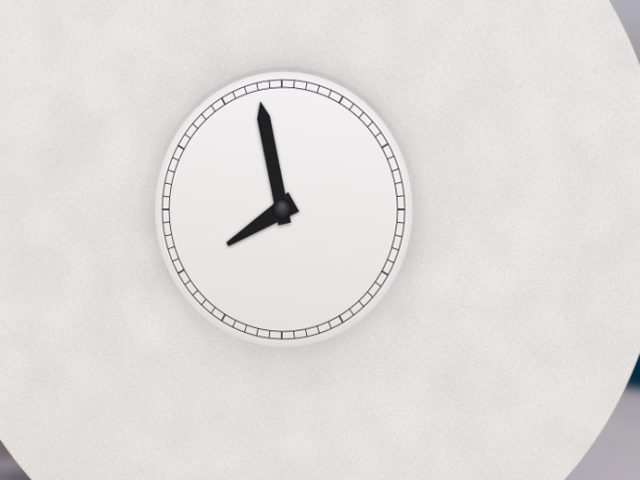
7:58
